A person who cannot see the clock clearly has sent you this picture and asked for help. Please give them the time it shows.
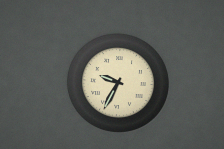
9:34
